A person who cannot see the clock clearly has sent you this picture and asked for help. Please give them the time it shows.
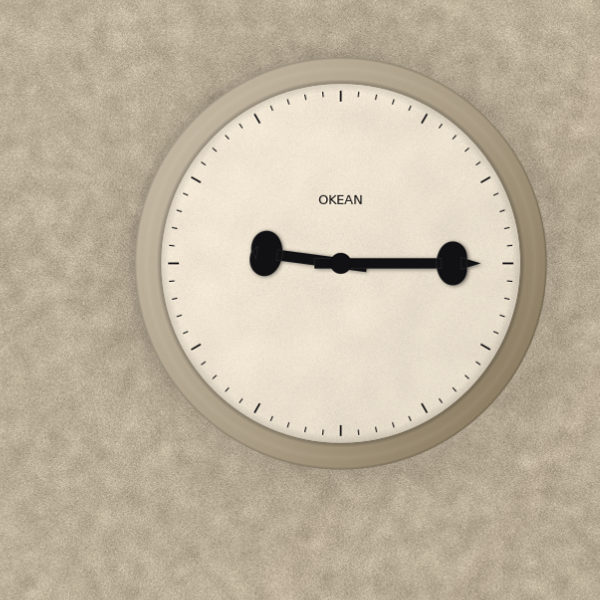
9:15
